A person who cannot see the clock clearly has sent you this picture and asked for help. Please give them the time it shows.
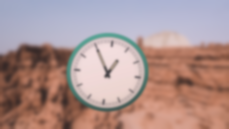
12:55
